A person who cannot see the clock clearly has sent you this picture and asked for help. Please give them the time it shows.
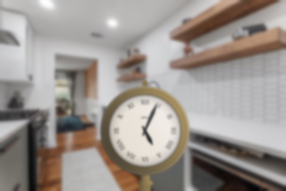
5:04
